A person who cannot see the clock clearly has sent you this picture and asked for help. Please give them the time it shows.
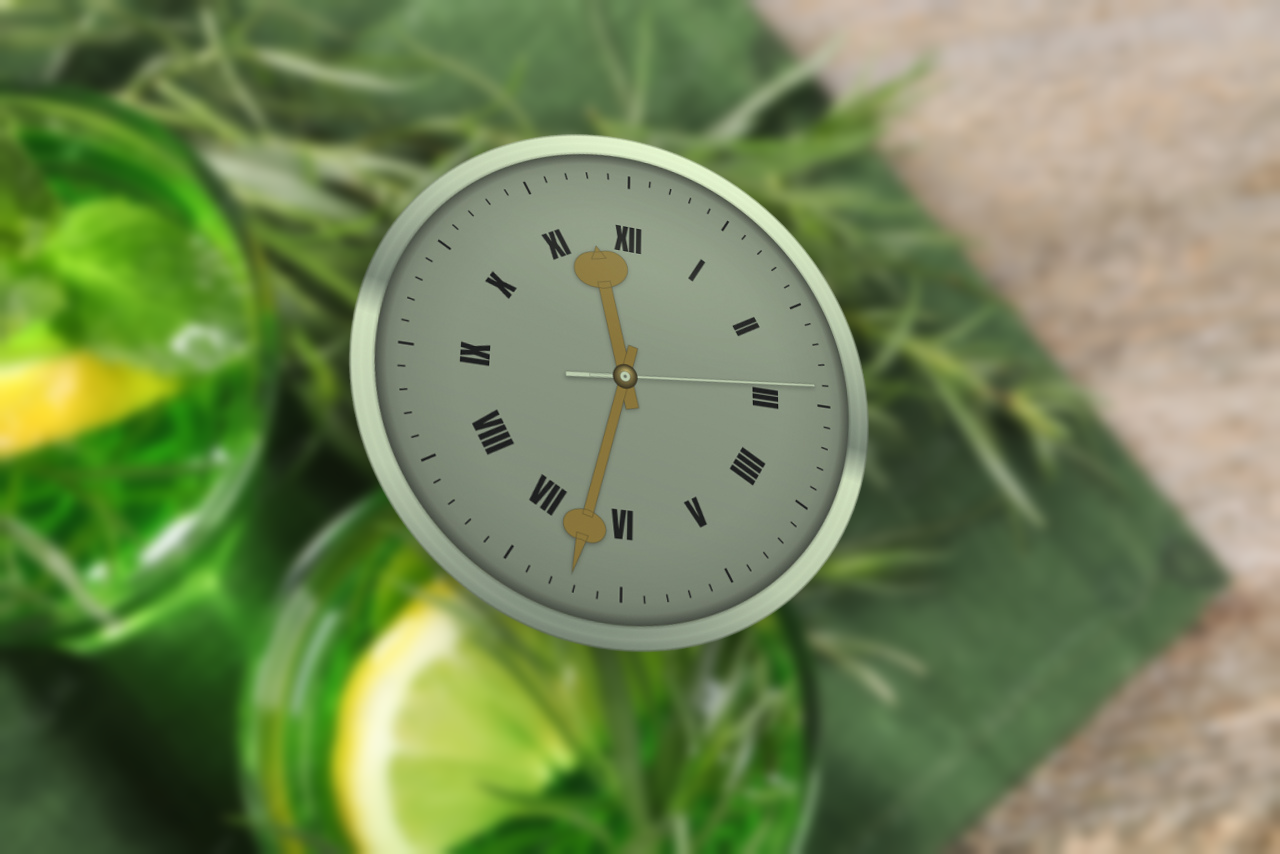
11:32:14
